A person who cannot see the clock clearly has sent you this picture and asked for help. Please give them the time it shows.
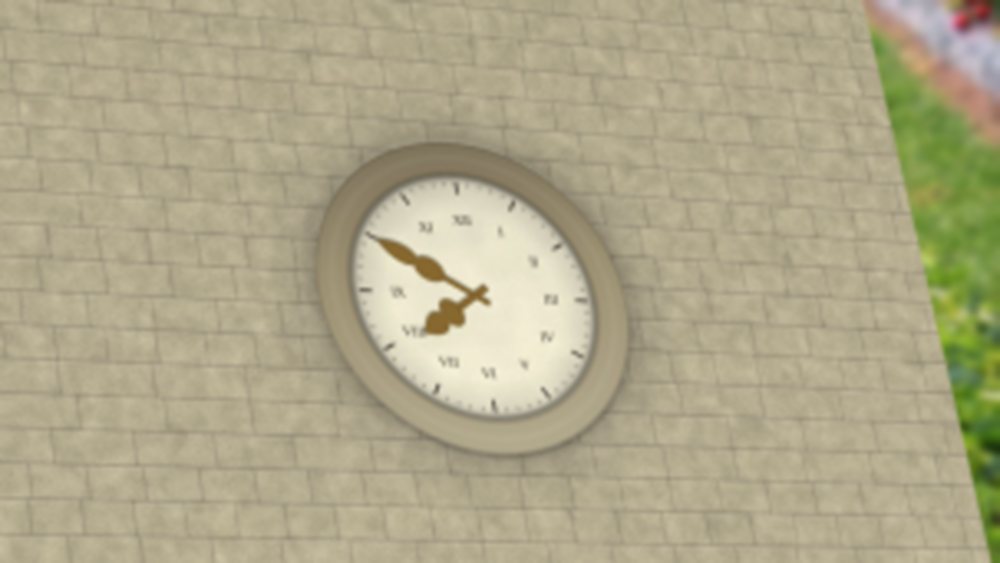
7:50
